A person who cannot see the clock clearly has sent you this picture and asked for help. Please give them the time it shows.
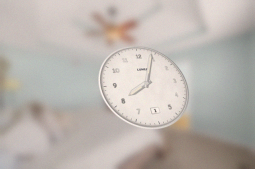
8:04
